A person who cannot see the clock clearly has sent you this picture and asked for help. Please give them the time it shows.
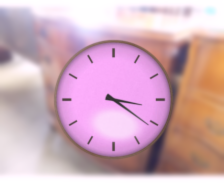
3:21
